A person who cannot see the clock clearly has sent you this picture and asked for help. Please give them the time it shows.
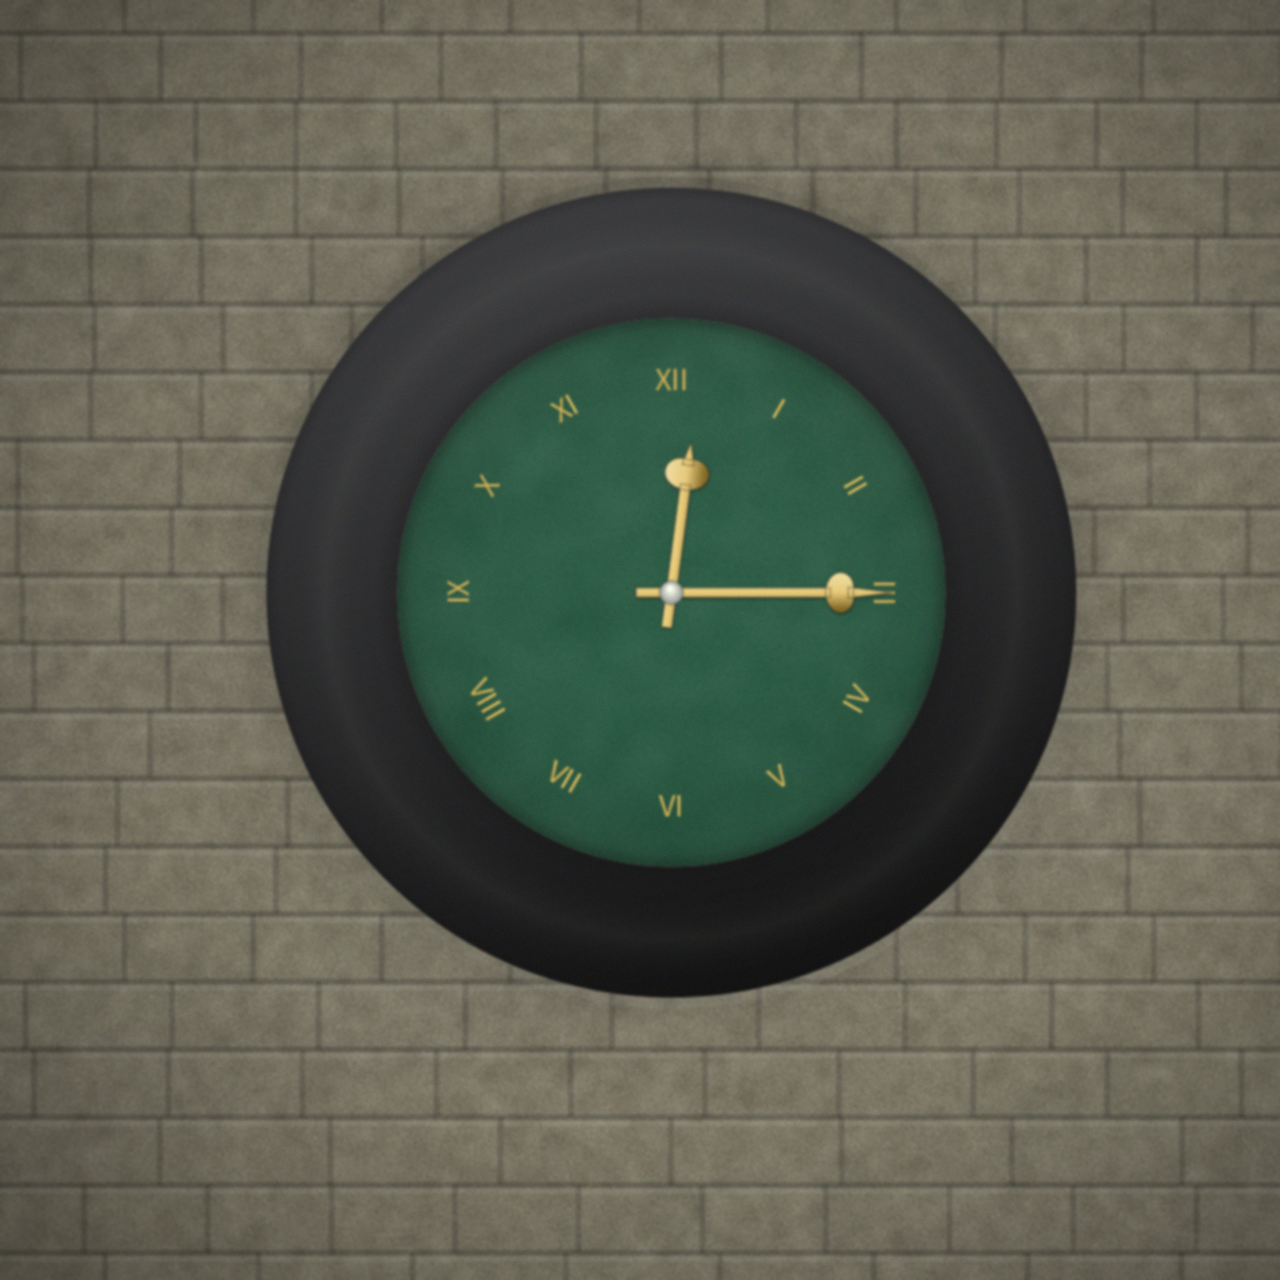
12:15
